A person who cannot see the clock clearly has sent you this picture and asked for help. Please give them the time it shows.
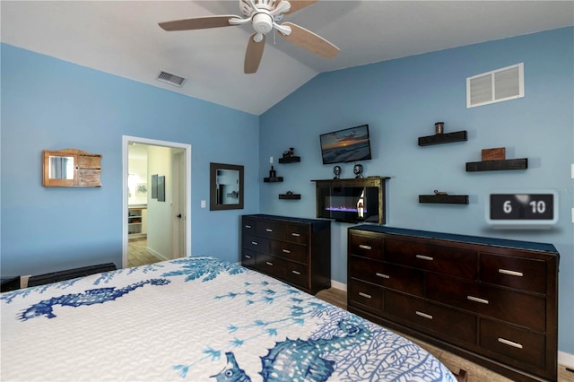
6:10
